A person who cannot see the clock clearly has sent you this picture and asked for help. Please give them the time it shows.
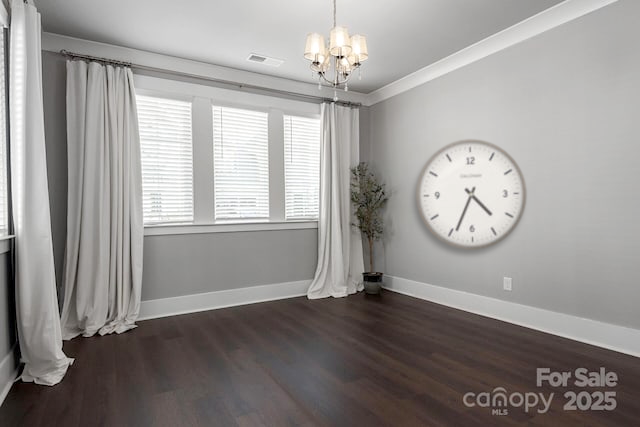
4:34
